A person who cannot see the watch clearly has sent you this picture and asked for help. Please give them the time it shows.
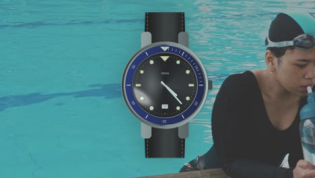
4:23
